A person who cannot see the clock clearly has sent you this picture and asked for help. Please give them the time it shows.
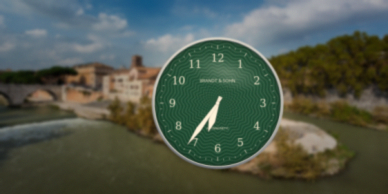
6:36
